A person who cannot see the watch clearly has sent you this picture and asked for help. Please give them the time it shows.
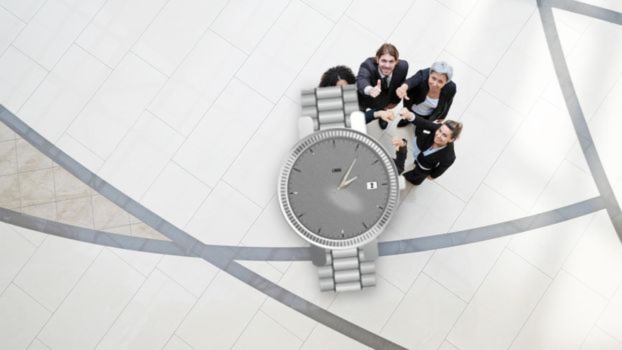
2:06
